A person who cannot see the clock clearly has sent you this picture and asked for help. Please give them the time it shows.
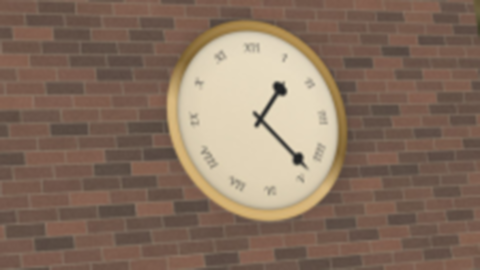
1:23
